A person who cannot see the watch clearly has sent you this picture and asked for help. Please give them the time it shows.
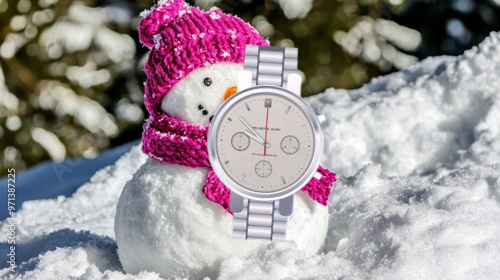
9:52
